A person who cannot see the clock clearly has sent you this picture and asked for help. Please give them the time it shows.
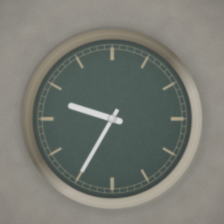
9:35
